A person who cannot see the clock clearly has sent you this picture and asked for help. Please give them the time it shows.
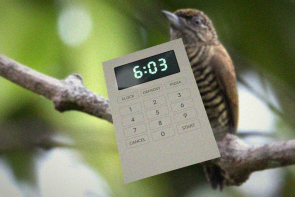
6:03
